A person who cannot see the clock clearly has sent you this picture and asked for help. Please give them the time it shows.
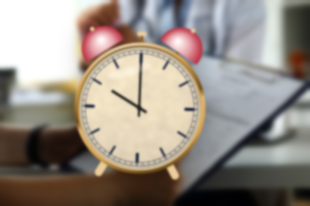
10:00
